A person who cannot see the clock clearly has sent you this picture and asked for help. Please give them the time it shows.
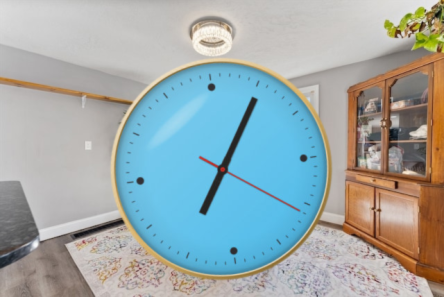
7:05:21
